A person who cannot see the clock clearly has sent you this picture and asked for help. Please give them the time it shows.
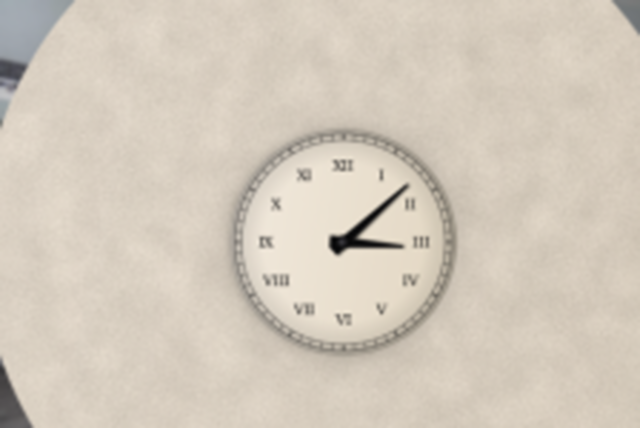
3:08
